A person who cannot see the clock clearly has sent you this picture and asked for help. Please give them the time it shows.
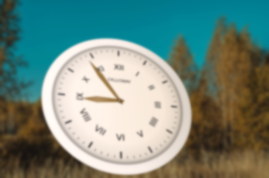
8:54
